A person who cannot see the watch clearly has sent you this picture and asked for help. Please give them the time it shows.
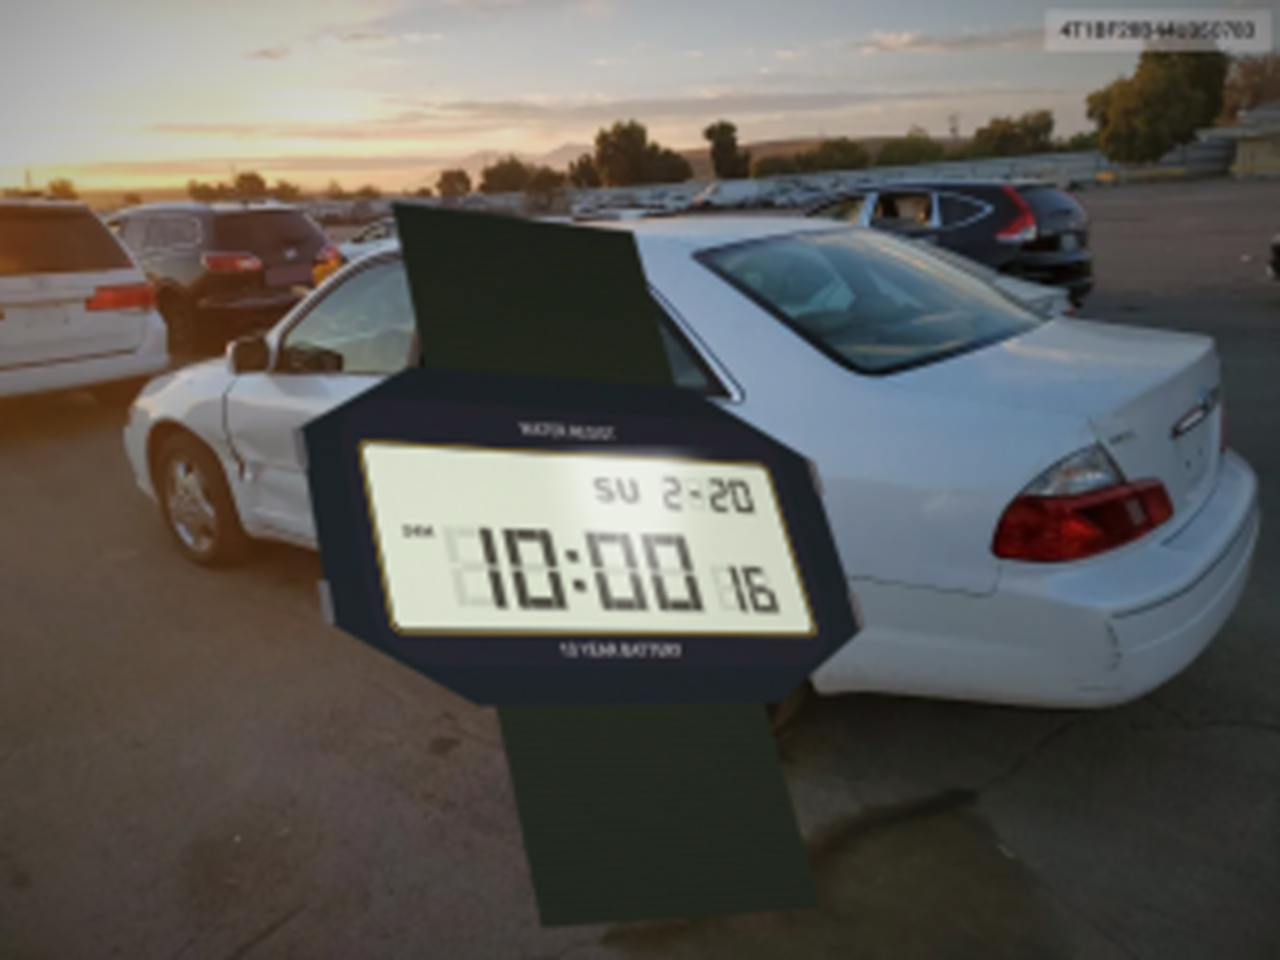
10:00:16
